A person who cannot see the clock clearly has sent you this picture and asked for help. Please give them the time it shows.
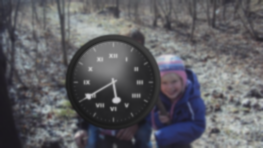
5:40
